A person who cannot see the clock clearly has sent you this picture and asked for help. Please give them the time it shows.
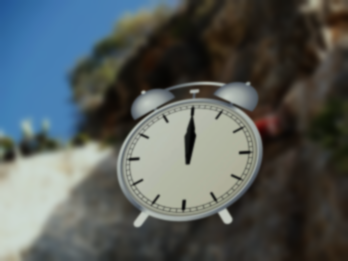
12:00
